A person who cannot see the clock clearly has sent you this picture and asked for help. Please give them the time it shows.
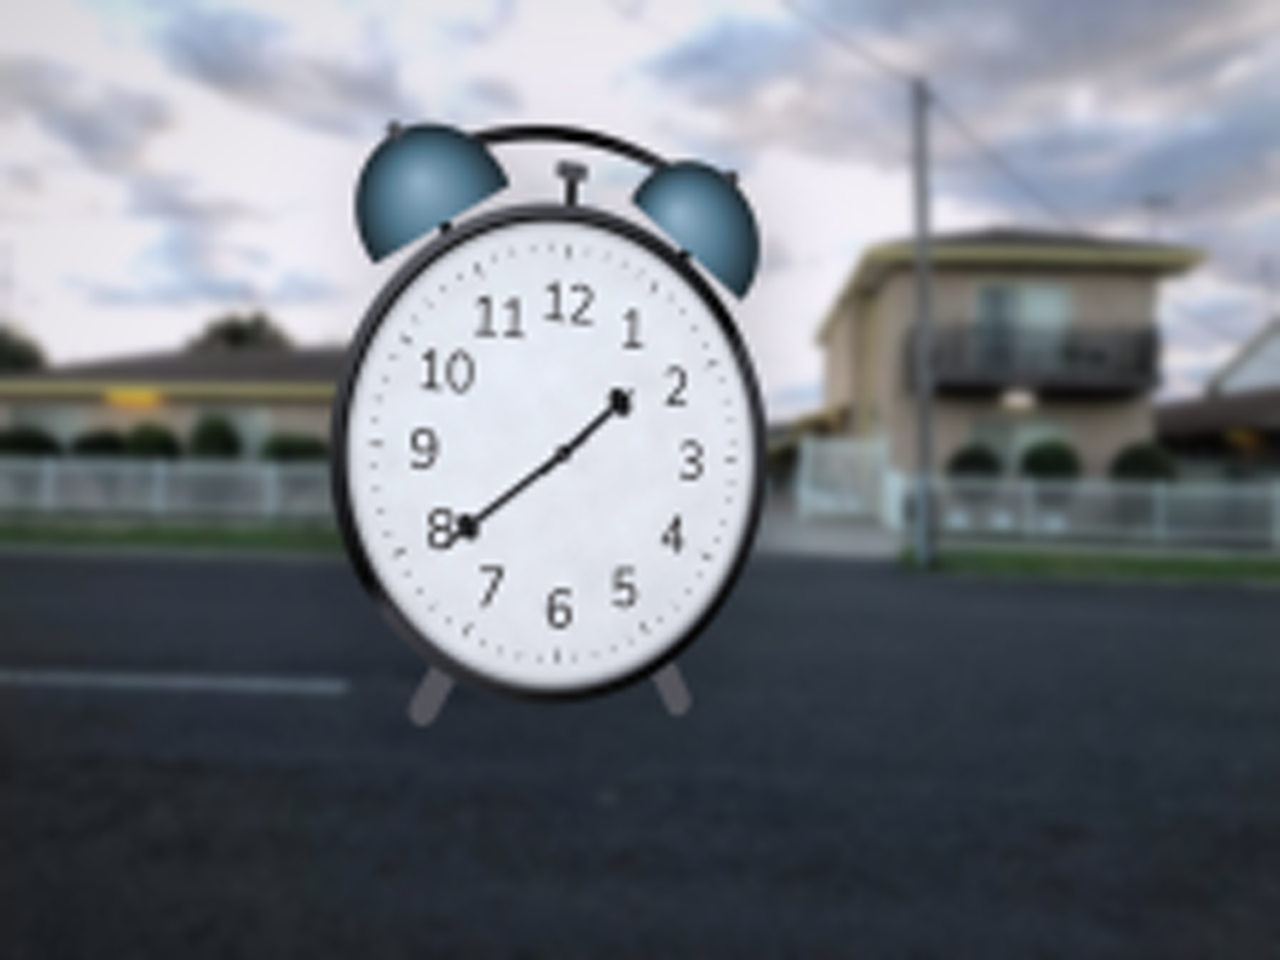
1:39
